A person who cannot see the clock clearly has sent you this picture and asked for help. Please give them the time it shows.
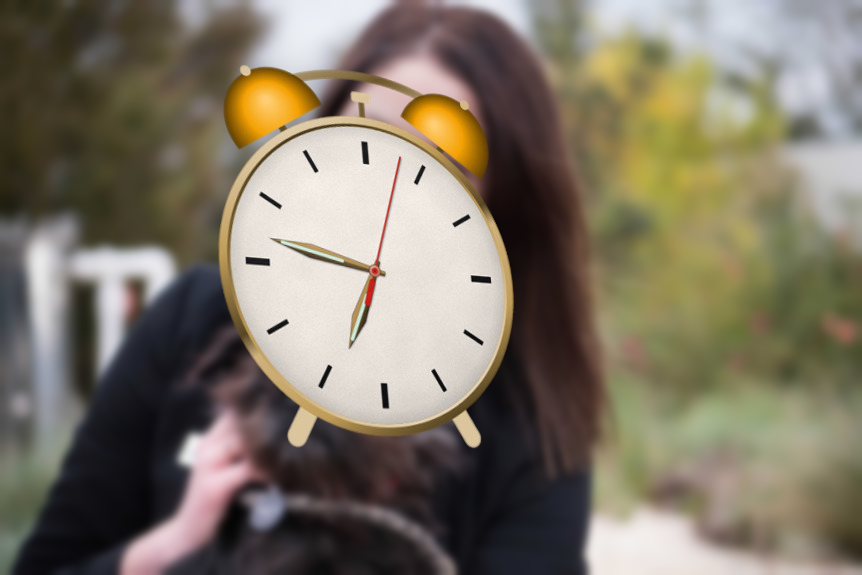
6:47:03
